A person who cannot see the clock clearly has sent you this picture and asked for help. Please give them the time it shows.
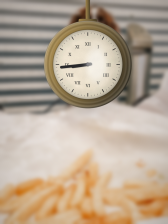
8:44
